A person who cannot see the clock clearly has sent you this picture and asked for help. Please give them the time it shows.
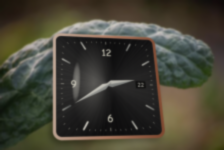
2:40
